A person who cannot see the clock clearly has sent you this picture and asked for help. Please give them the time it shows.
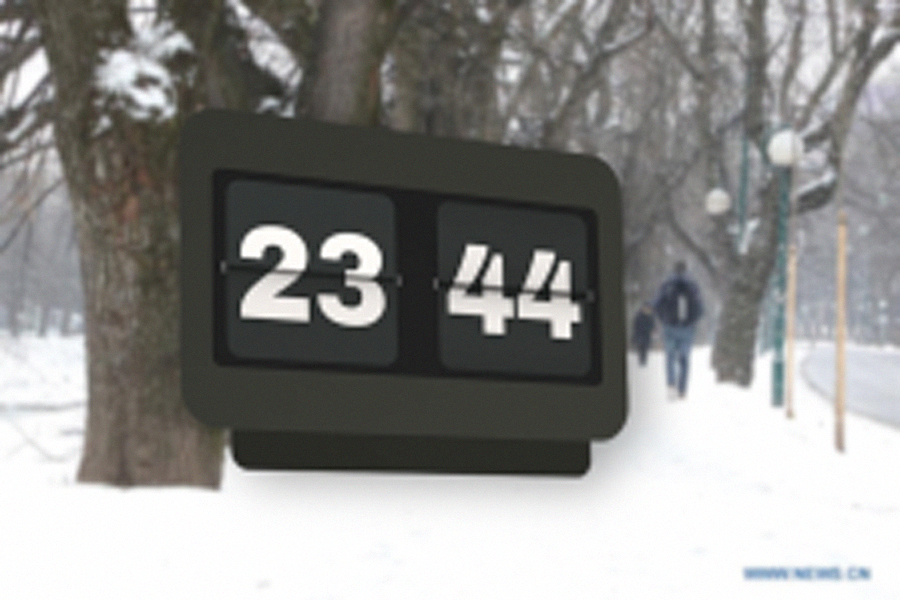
23:44
